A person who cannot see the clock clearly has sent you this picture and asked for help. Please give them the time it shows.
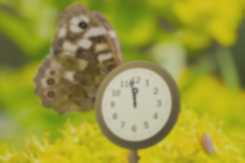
11:58
